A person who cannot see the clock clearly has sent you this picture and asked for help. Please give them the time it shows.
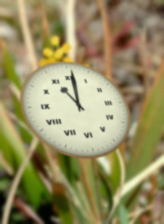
11:01
